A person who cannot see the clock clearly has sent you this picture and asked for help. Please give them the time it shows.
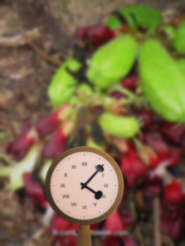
4:07
